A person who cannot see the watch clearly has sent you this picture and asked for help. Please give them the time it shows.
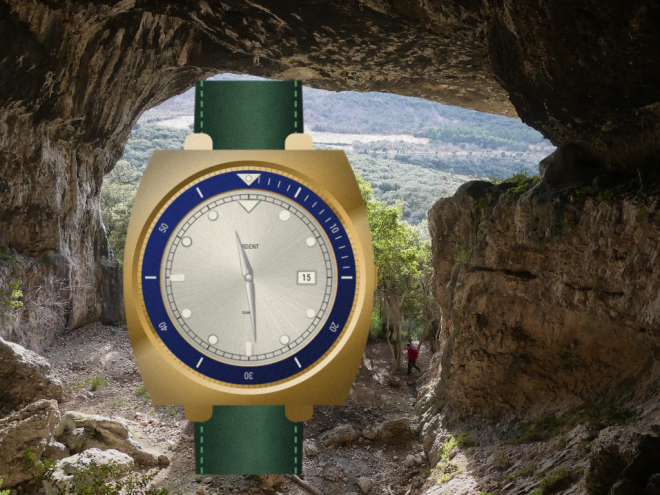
11:29
